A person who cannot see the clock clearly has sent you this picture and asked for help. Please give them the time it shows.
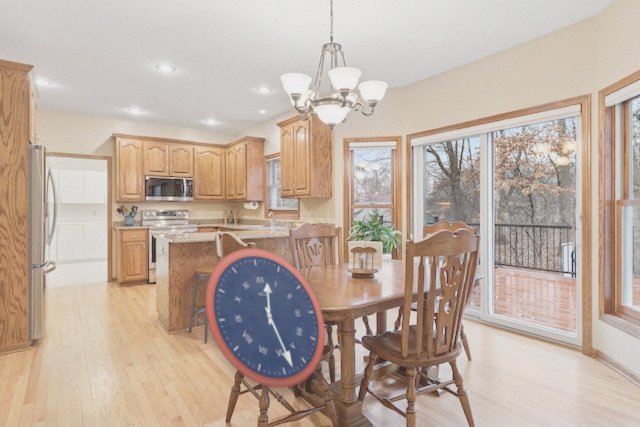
12:28
